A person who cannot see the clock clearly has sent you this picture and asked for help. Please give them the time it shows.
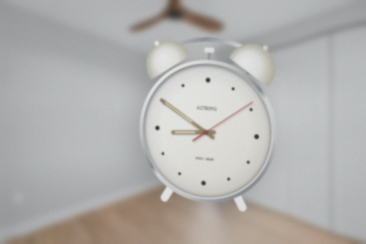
8:50:09
